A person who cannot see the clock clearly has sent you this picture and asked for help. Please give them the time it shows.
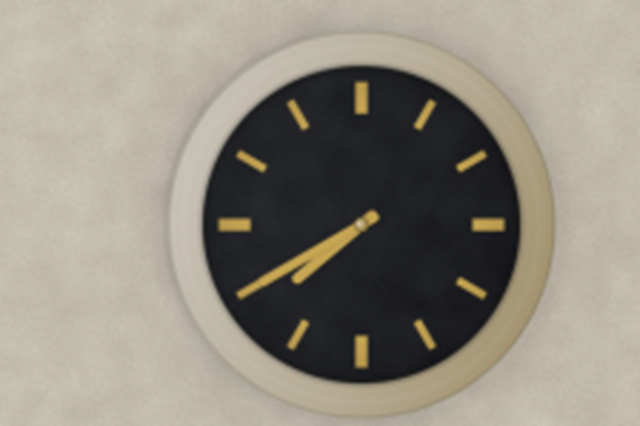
7:40
